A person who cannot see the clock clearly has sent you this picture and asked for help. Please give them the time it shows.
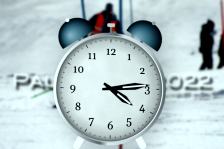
4:14
